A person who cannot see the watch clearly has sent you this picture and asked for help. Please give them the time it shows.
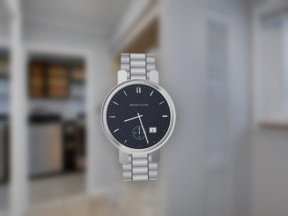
8:27
